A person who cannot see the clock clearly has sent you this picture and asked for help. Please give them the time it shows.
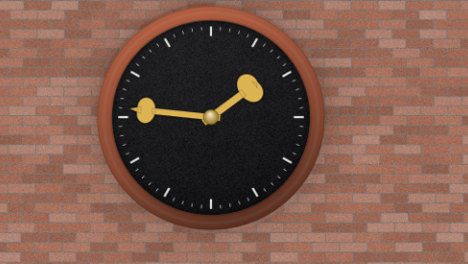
1:46
